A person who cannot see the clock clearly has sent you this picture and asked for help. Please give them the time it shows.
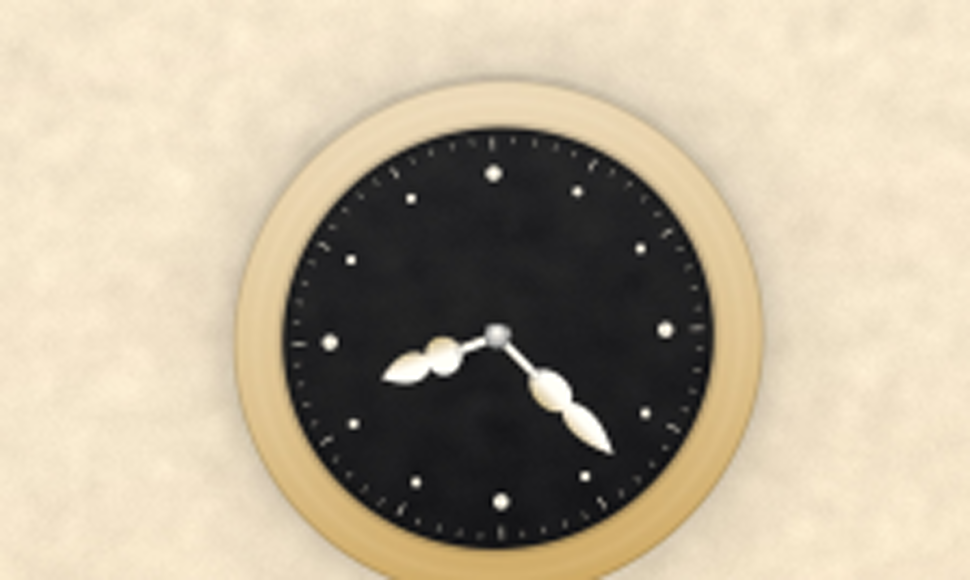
8:23
